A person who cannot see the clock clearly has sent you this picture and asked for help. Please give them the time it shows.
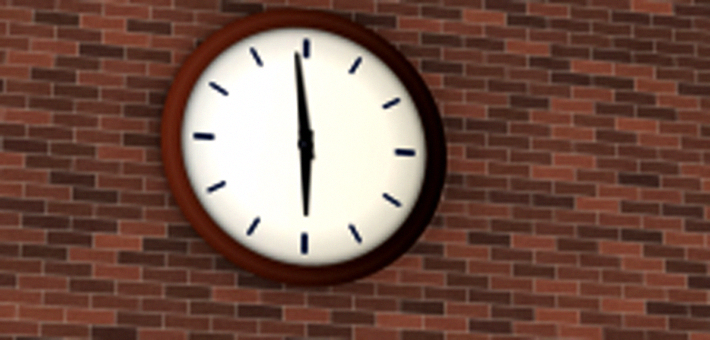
5:59
